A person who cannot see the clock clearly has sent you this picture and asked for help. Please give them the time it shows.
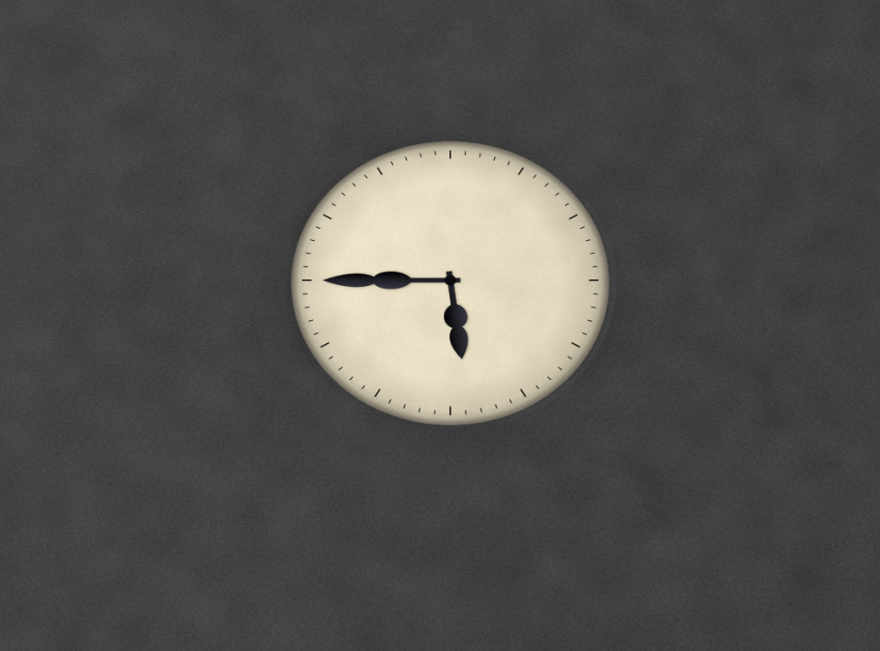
5:45
